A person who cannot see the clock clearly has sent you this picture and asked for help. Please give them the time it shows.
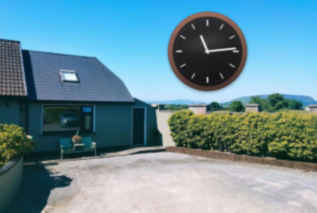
11:14
